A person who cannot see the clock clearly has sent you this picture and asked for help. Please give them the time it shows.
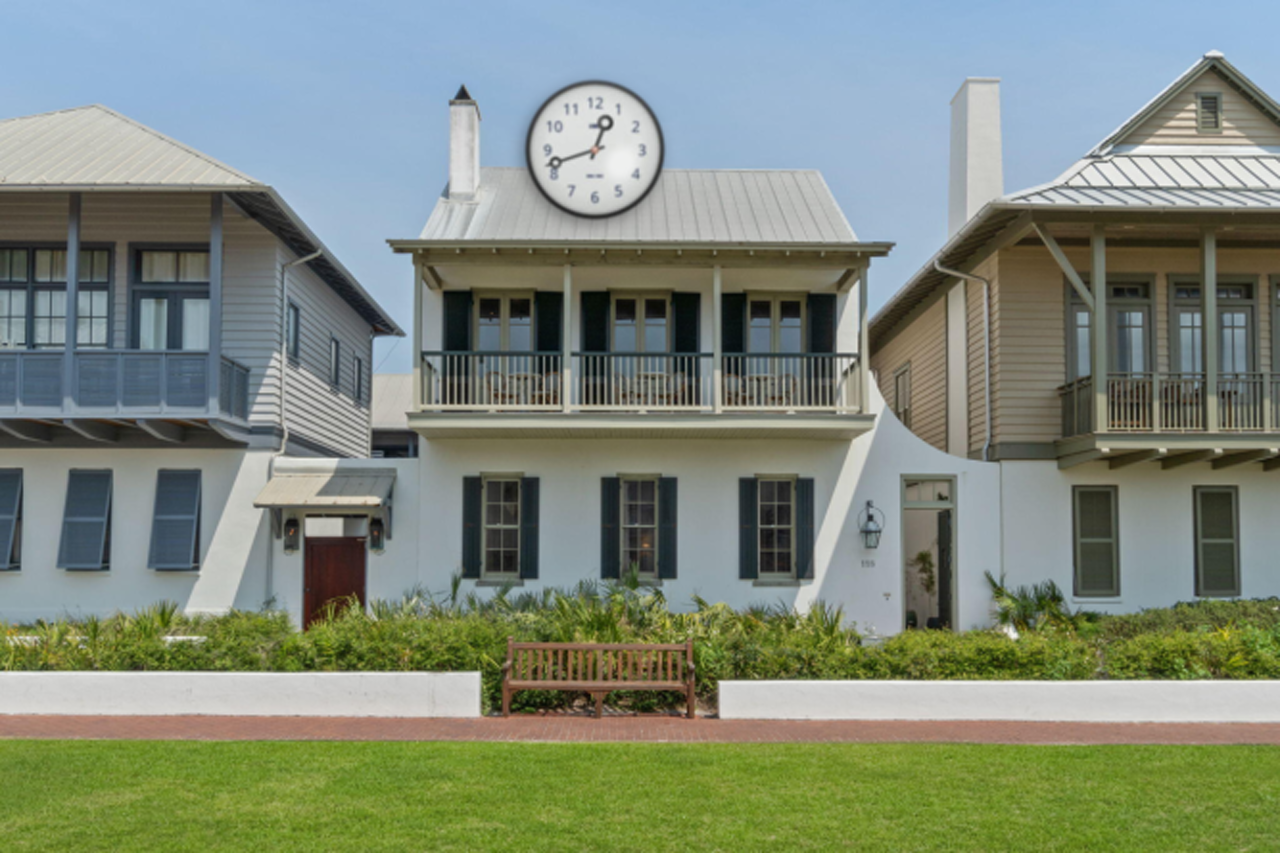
12:42
